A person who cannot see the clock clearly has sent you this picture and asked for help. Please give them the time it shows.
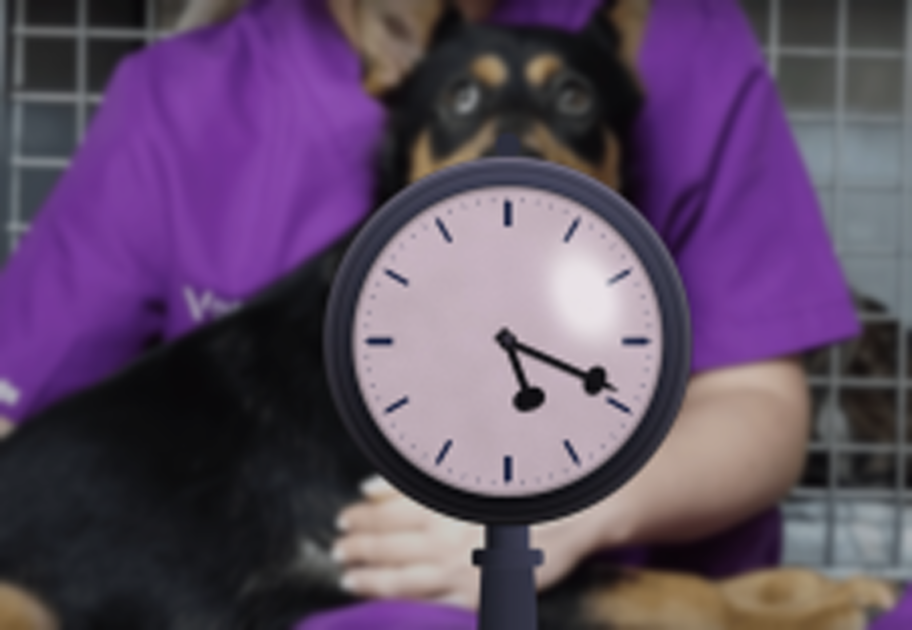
5:19
